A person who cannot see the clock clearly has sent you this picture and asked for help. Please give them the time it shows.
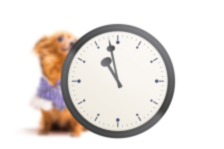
10:58
